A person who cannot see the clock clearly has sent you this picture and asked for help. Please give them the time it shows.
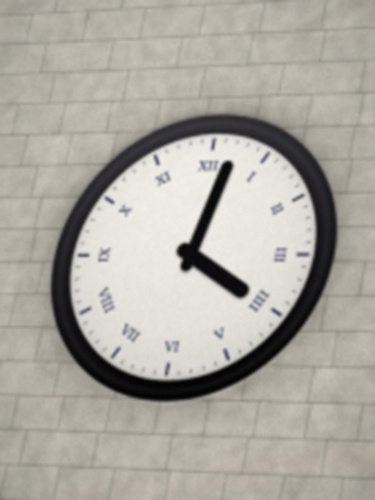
4:02
